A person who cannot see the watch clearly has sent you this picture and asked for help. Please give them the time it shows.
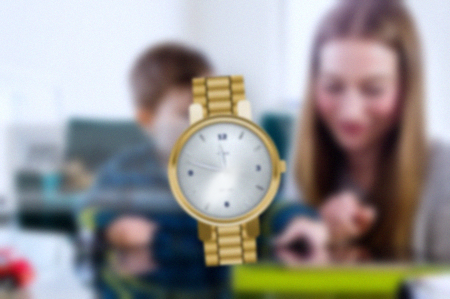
11:48
